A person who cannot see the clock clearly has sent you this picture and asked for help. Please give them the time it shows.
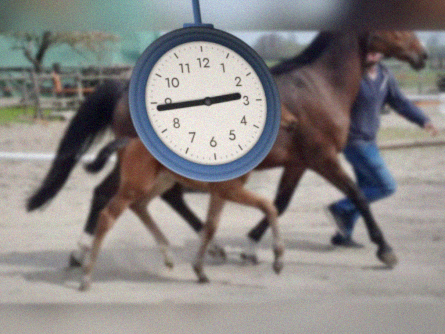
2:44
